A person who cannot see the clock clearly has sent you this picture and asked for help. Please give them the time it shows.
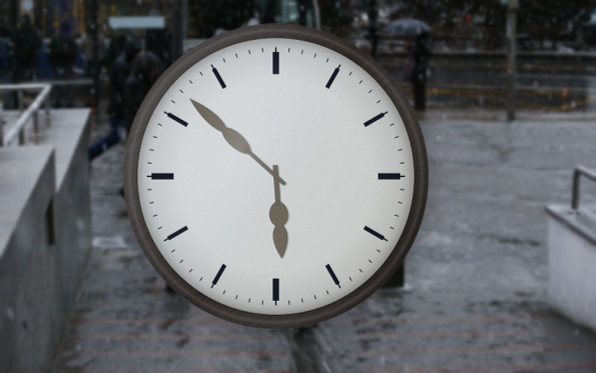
5:52
